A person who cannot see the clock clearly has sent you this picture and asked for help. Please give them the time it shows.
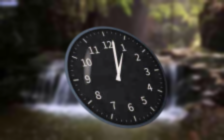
1:02
